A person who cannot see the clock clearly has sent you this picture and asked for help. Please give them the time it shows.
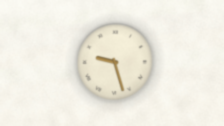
9:27
